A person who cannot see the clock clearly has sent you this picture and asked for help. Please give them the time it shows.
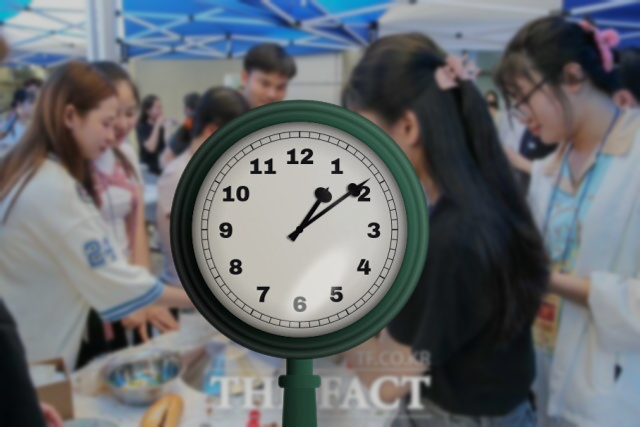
1:09
